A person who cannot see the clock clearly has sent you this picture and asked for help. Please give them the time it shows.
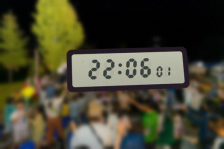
22:06:01
